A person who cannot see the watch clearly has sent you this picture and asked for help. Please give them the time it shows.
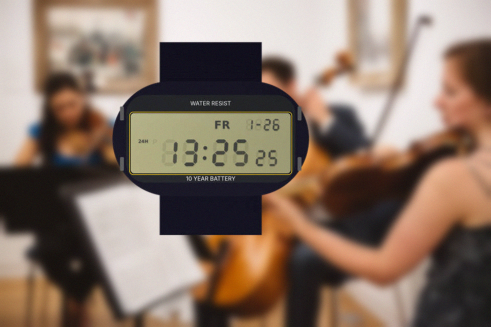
13:25:25
